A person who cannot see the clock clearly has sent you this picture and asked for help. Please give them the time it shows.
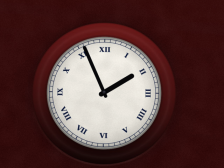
1:56
